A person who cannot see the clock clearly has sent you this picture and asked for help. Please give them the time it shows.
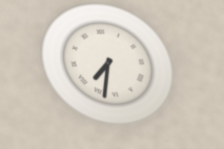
7:33
